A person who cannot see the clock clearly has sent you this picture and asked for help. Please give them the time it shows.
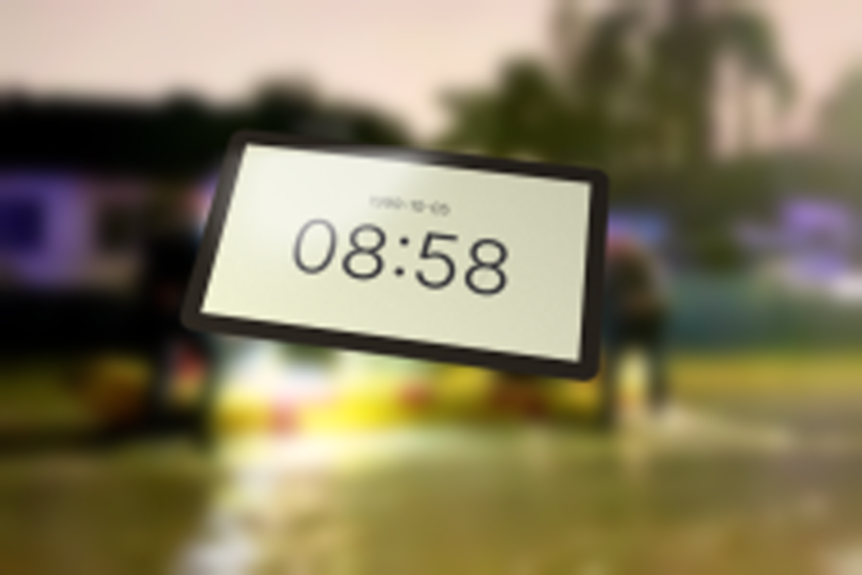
8:58
